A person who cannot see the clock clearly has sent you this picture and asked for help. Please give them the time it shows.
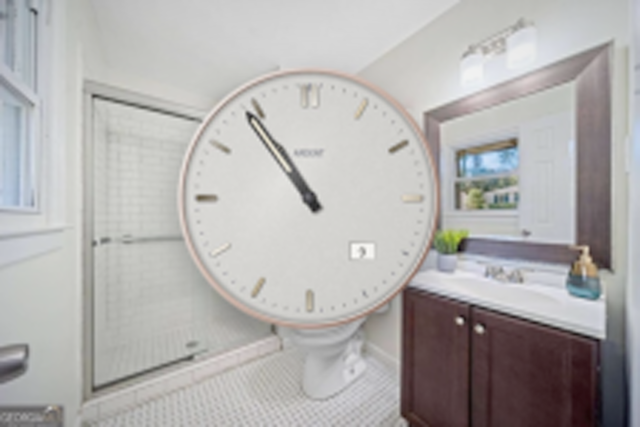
10:54
